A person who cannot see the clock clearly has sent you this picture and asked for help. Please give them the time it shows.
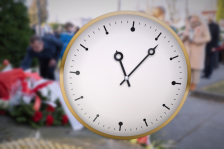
11:06
